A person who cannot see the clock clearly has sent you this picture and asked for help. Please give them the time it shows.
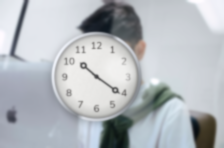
10:21
